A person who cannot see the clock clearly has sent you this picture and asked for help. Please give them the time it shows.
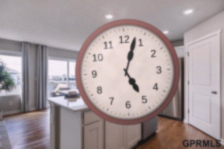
5:03
